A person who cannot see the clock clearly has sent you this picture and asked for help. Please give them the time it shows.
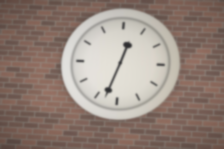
12:33
